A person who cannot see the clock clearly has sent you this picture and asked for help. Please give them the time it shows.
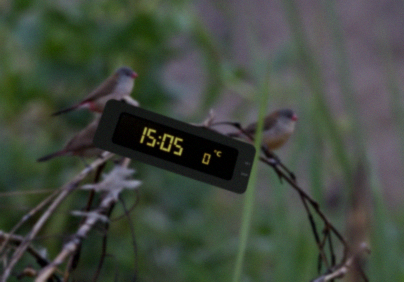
15:05
